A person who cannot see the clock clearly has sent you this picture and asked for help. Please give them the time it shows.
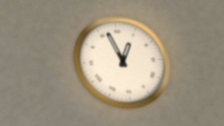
12:57
